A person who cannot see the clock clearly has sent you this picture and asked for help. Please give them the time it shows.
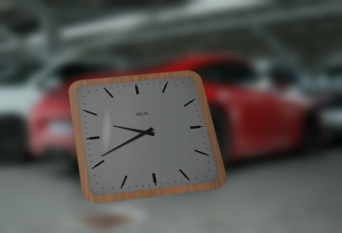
9:41
